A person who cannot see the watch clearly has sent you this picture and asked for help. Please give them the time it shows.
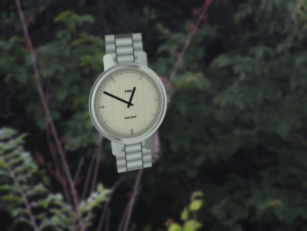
12:50
